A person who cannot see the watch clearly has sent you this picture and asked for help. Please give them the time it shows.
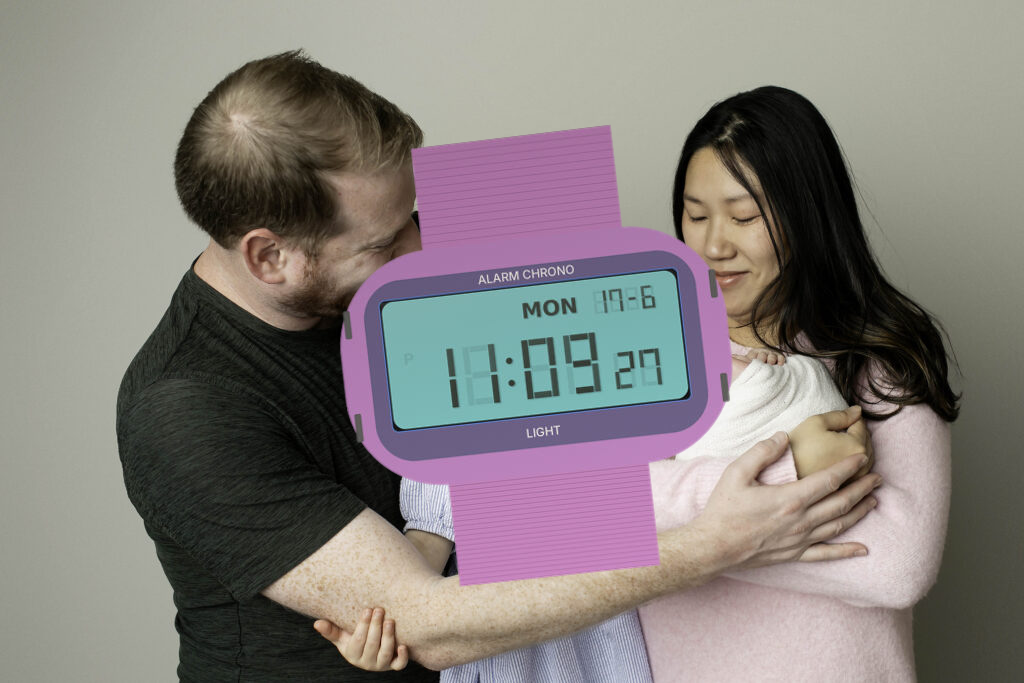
11:09:27
